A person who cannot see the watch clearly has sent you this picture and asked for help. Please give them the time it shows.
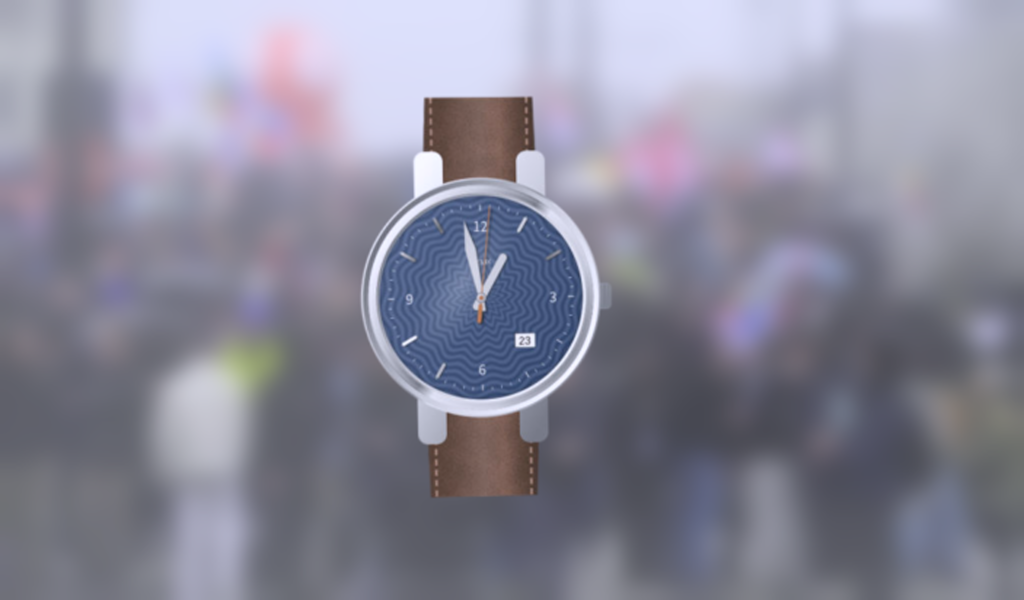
12:58:01
